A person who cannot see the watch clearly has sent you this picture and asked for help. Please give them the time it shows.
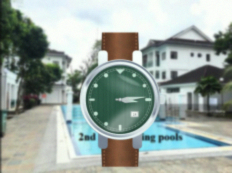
3:14
